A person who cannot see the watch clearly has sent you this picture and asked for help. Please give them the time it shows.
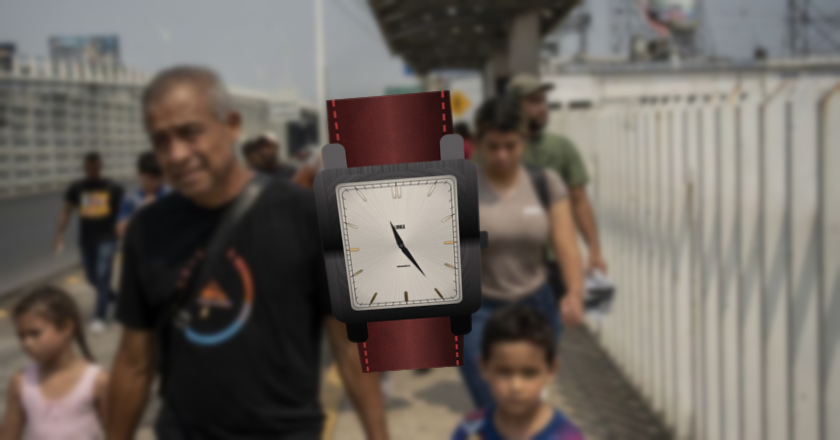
11:25
